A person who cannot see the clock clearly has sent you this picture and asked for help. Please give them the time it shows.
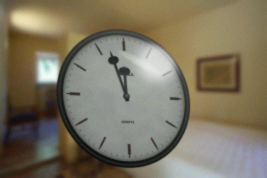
11:57
